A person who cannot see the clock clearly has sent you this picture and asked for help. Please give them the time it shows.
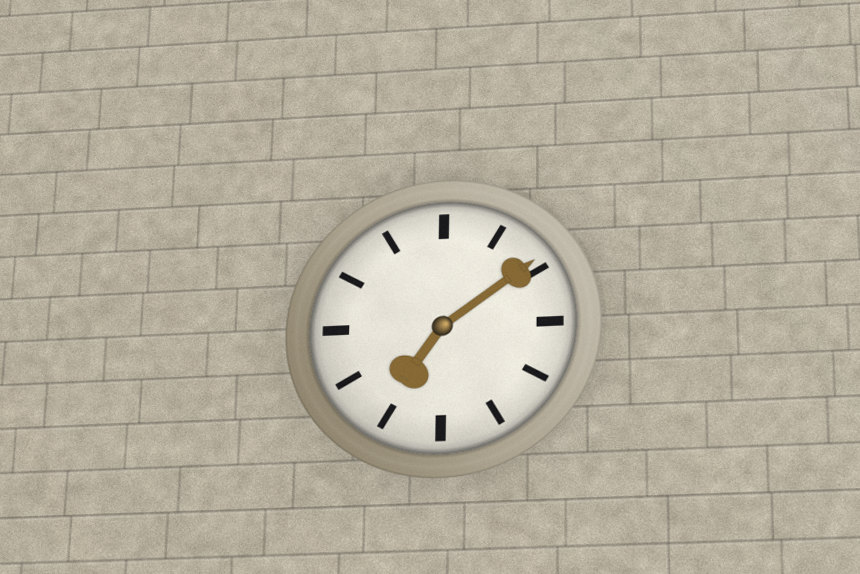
7:09
